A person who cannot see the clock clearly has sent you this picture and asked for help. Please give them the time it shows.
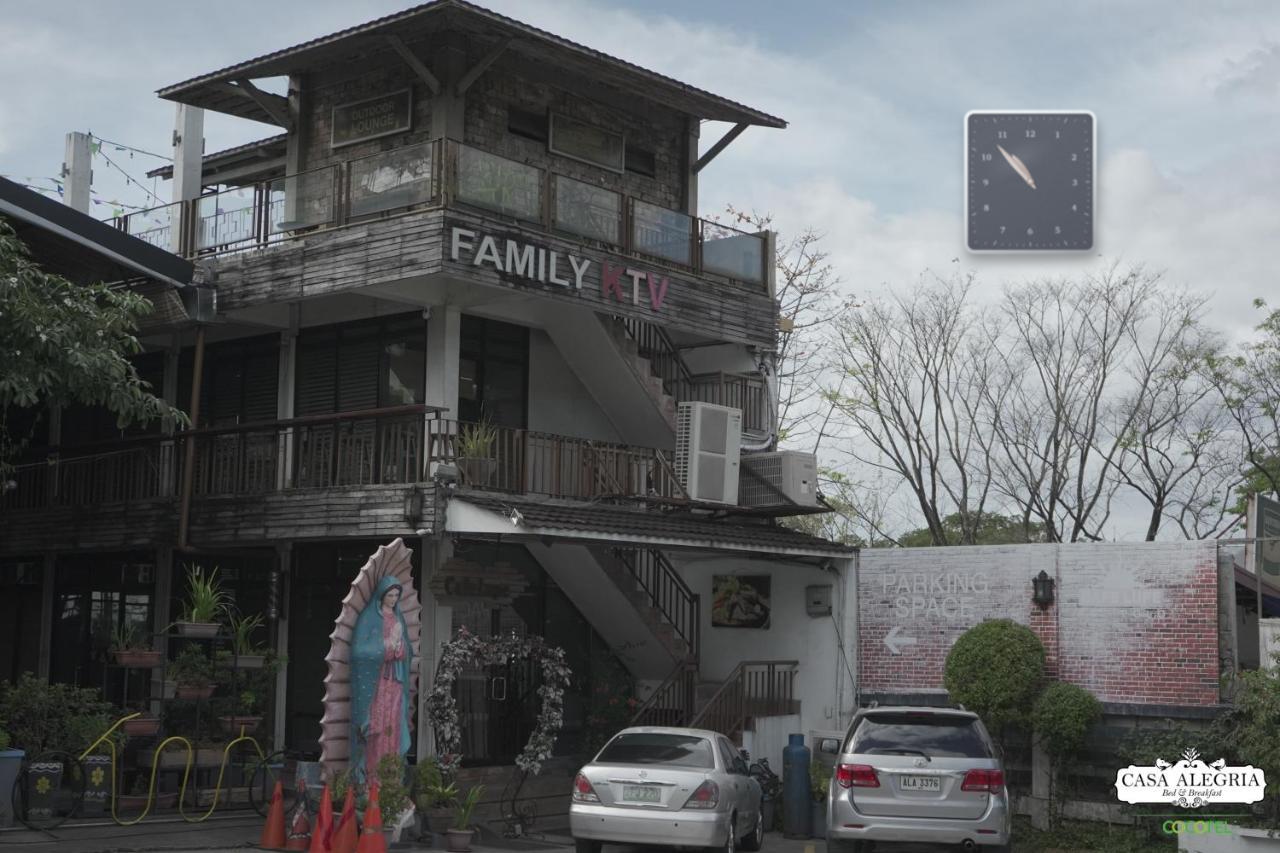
10:53
